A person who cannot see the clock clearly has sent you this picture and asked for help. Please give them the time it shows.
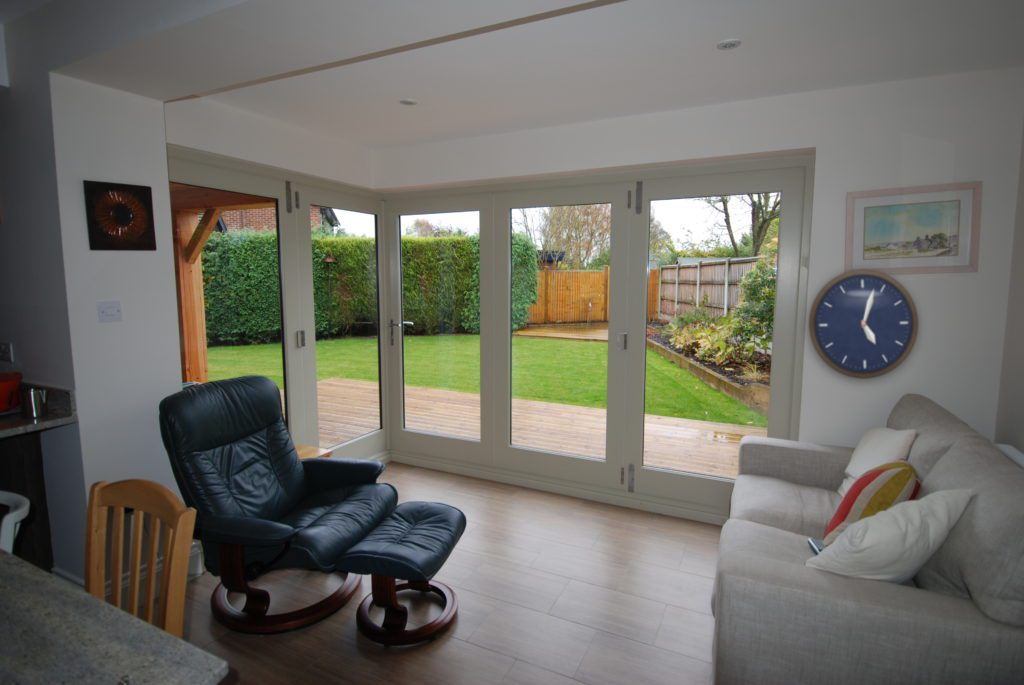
5:03
